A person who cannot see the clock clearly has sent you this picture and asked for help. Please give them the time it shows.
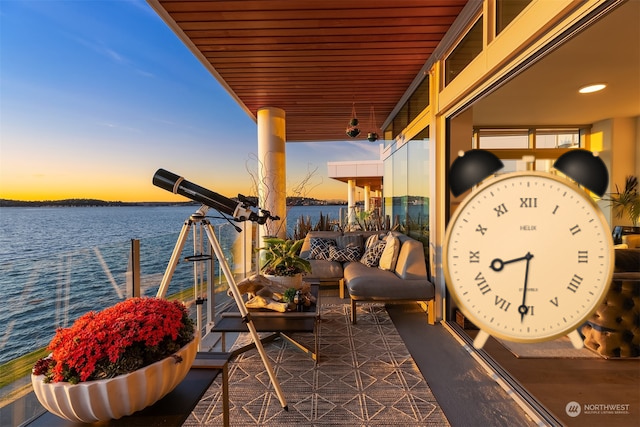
8:31
